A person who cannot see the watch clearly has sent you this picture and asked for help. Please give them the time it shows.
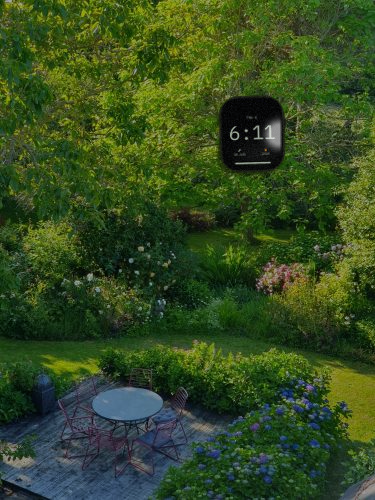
6:11
